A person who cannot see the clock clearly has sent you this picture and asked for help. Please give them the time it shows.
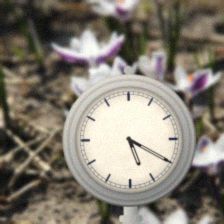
5:20
